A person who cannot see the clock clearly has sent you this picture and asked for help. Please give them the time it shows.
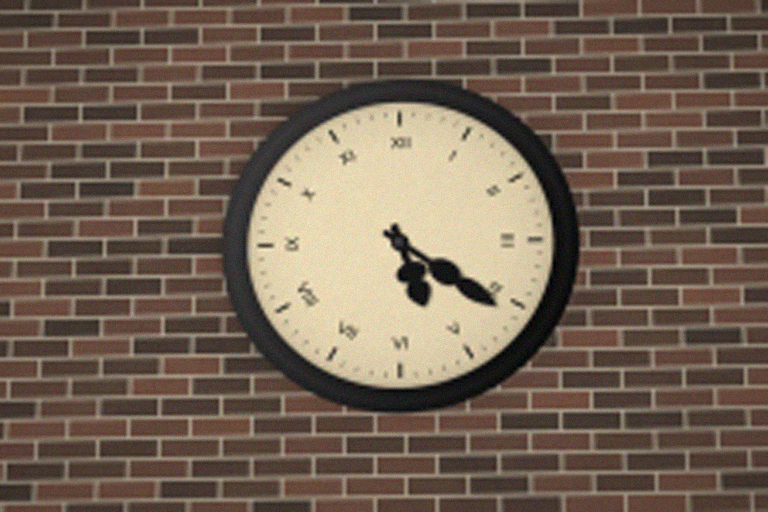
5:21
